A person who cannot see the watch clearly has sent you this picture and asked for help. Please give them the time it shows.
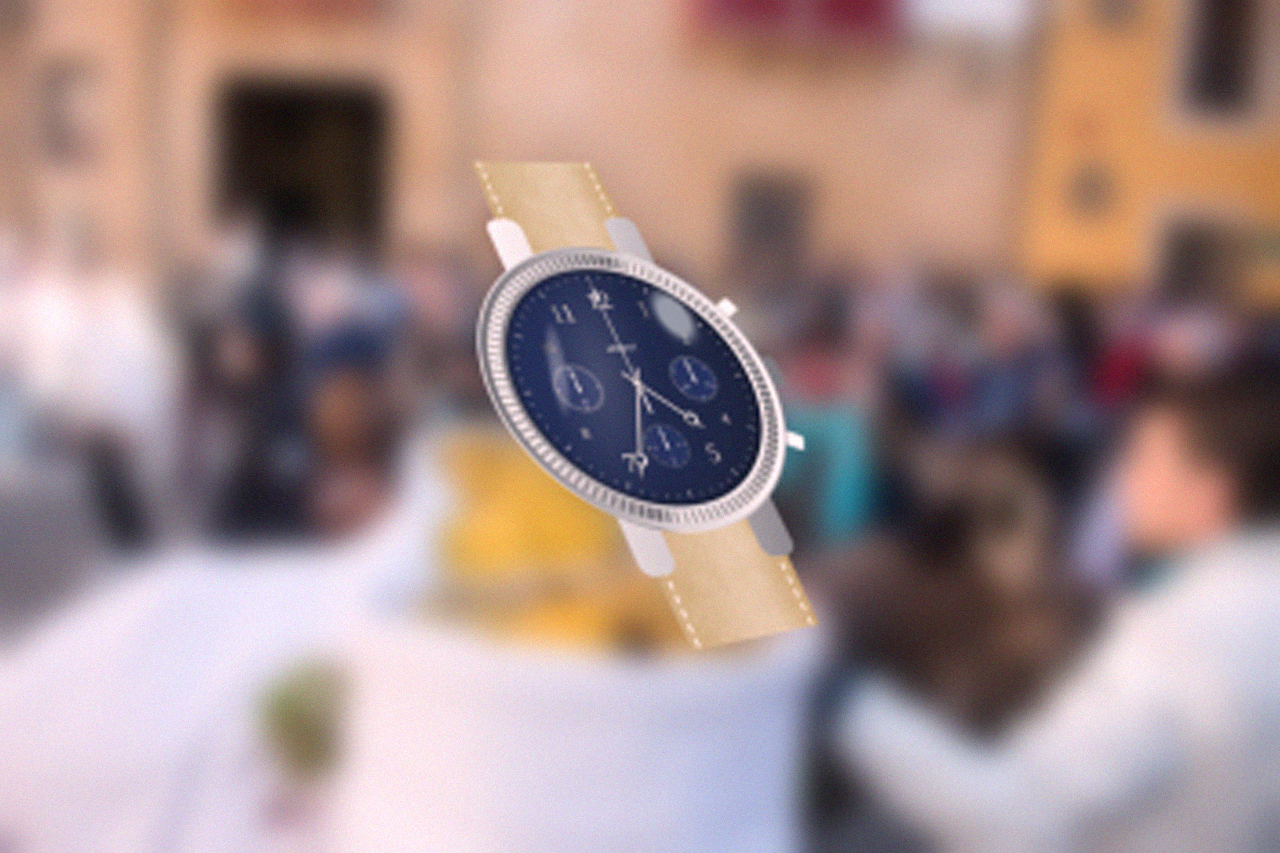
4:34
